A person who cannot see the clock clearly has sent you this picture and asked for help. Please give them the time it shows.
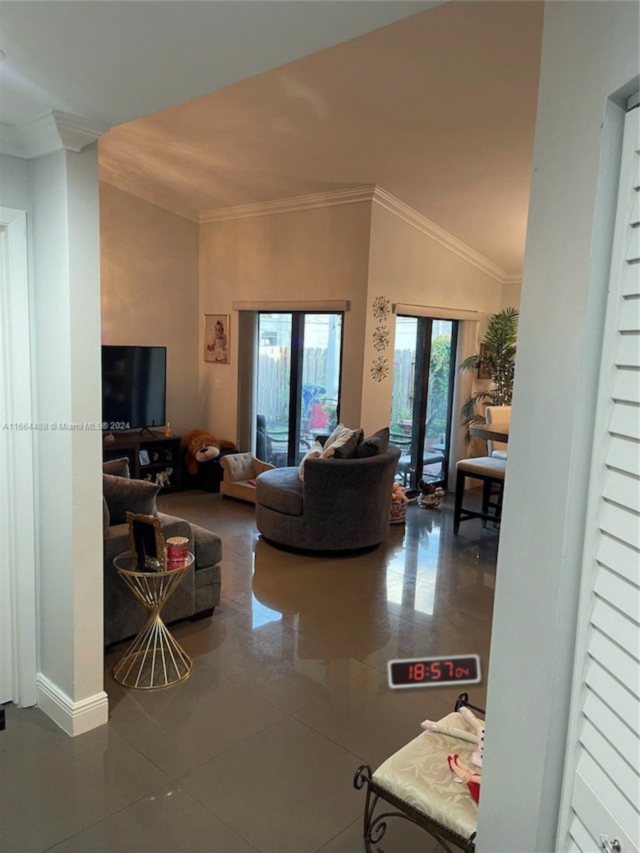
18:57
